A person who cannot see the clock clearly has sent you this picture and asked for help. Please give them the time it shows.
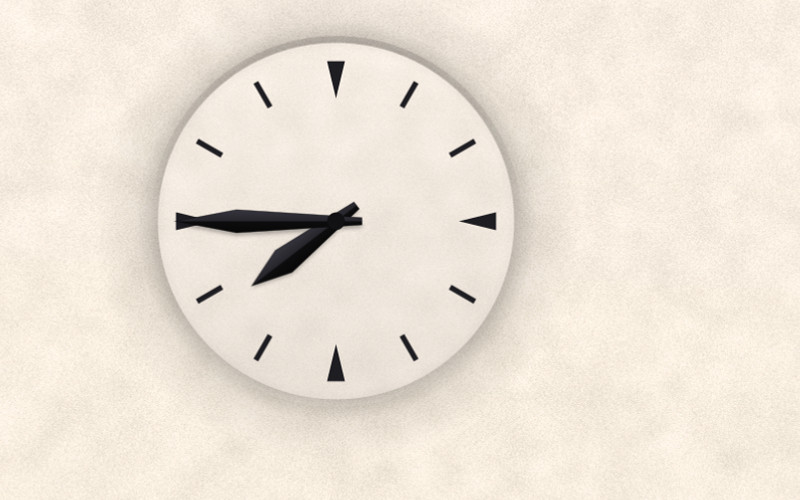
7:45
